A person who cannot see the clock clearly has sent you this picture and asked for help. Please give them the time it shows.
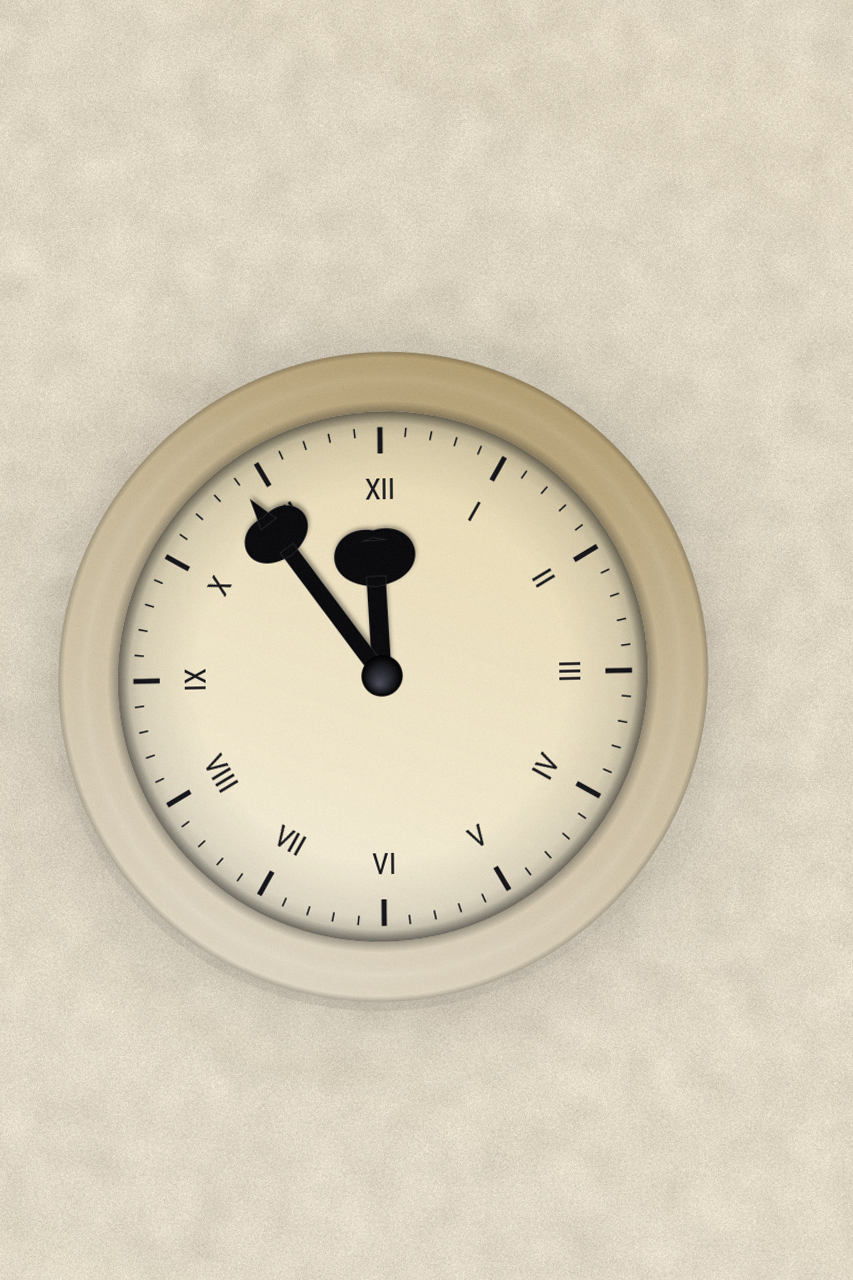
11:54
